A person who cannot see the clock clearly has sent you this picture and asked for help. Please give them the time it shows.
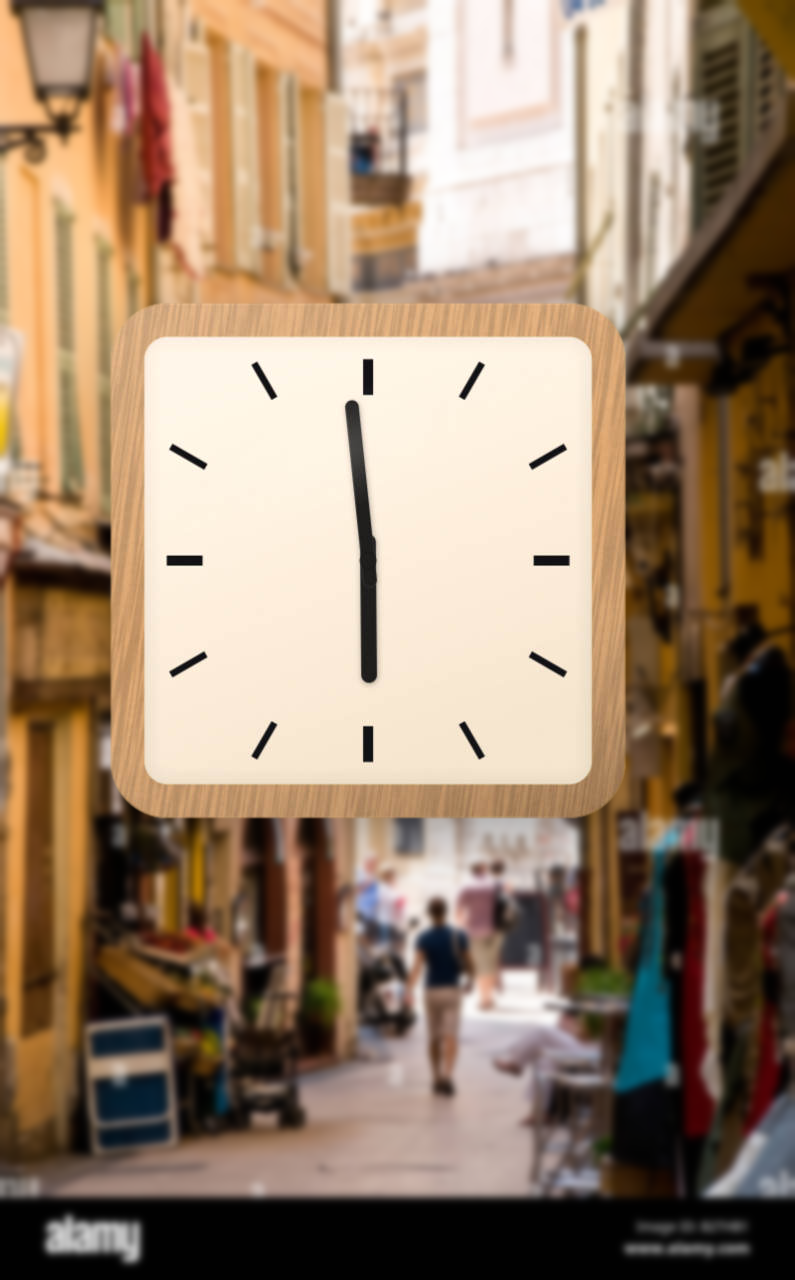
5:59
